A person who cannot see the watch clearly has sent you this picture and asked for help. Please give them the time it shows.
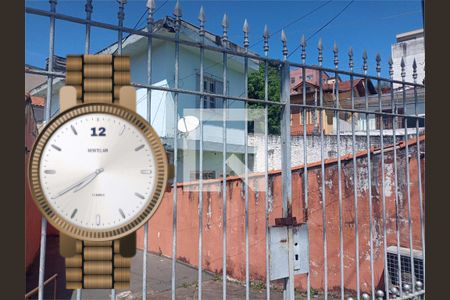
7:40
